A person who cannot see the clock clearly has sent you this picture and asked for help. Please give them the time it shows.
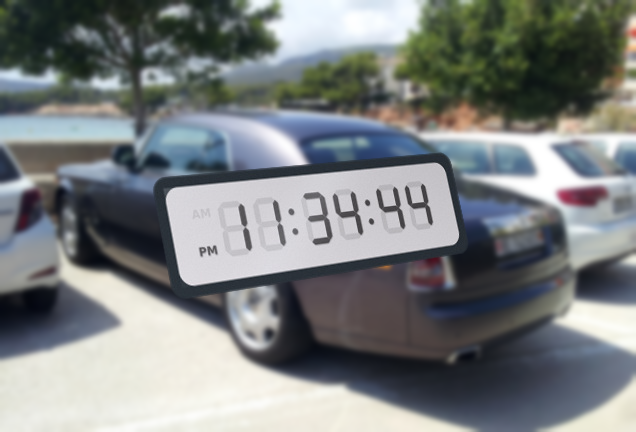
11:34:44
